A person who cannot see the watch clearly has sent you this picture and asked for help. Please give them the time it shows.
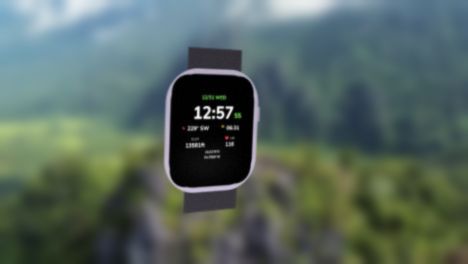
12:57
